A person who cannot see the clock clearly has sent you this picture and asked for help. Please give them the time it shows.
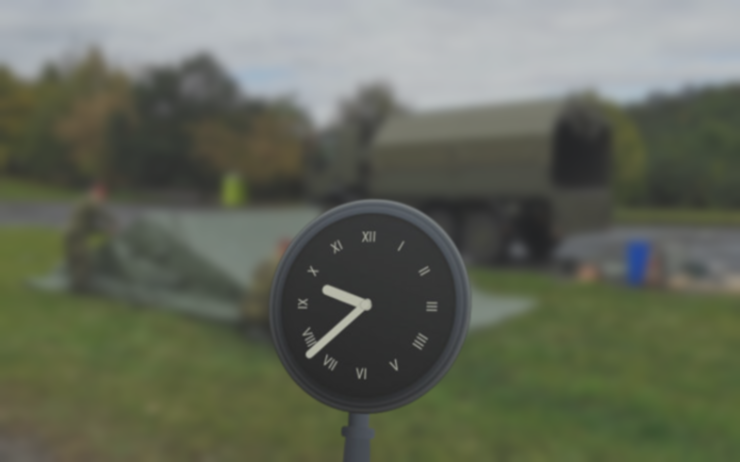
9:38
